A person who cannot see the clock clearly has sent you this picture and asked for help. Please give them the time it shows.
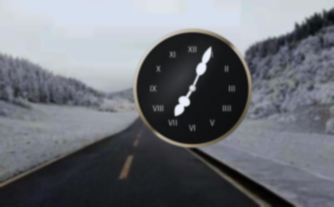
7:04
